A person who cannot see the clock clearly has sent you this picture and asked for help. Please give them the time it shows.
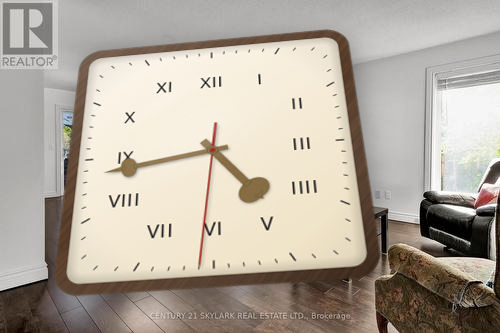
4:43:31
